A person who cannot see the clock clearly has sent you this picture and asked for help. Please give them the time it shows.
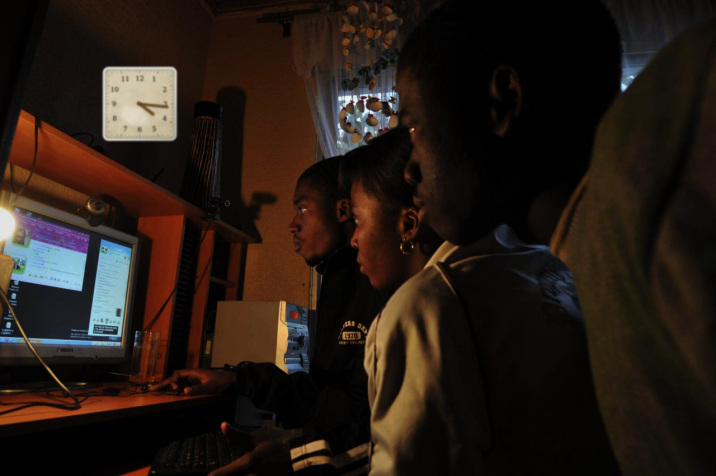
4:16
